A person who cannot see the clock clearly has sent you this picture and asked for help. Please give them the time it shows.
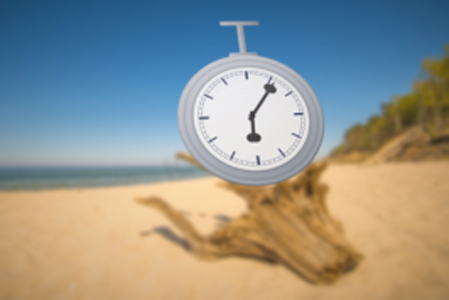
6:06
